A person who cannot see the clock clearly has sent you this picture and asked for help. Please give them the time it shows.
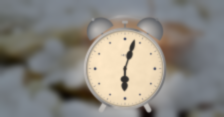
6:03
